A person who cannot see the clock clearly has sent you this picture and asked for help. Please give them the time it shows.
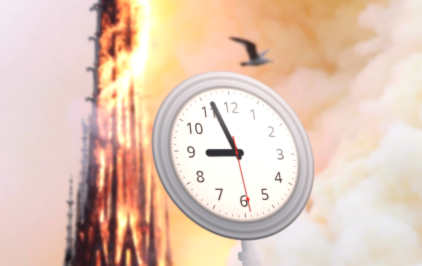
8:56:29
